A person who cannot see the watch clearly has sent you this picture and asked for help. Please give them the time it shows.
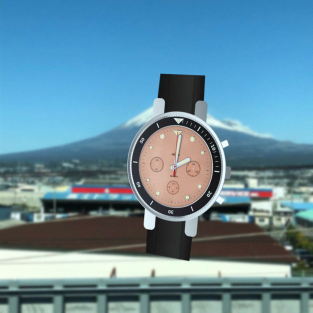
2:01
